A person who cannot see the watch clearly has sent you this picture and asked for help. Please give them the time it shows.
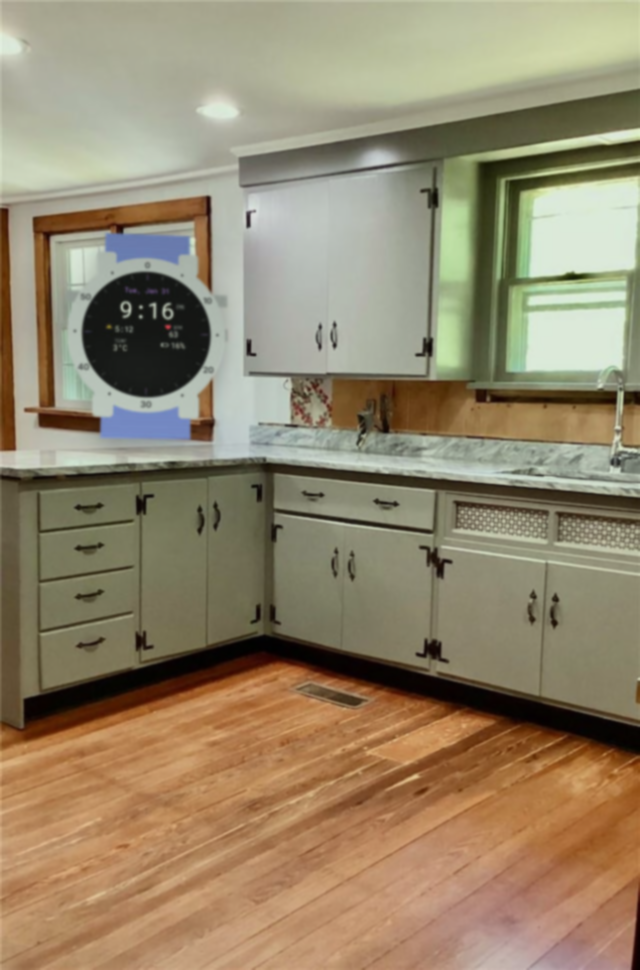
9:16
